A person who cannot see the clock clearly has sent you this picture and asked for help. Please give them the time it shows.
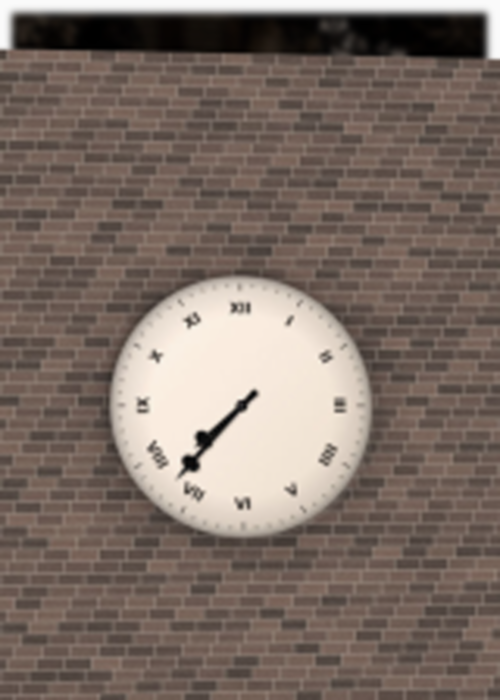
7:37
